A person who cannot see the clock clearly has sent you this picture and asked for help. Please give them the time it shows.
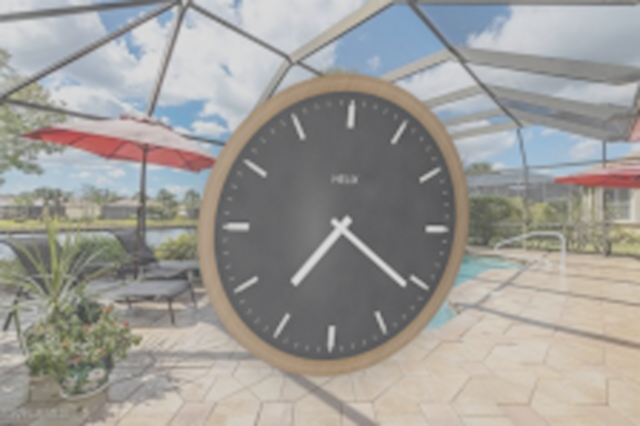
7:21
